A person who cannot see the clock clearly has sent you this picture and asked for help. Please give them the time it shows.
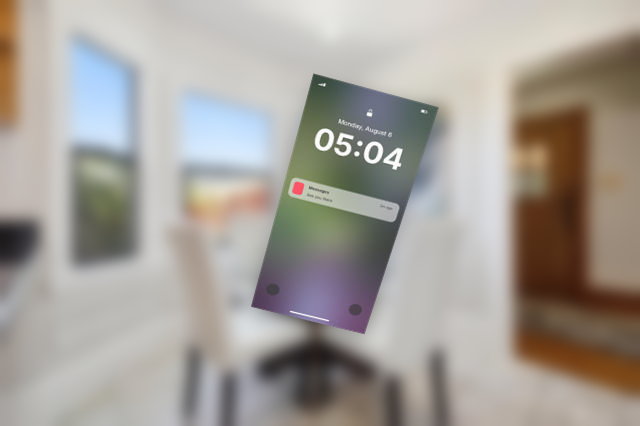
5:04
